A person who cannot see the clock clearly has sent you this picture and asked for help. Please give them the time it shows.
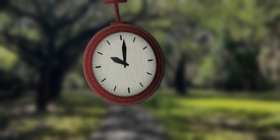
10:01
